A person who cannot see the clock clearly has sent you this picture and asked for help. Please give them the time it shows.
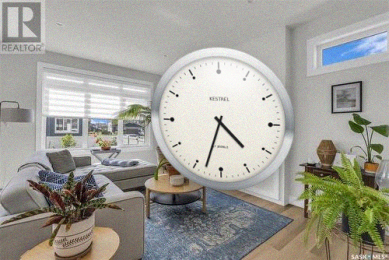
4:33
